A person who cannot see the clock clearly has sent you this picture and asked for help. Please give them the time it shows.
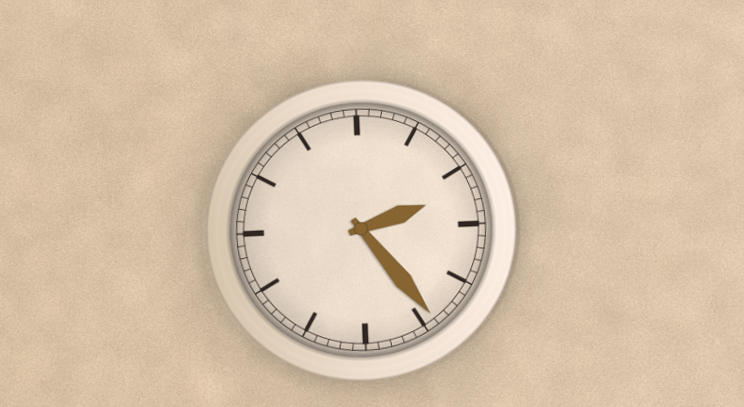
2:24
